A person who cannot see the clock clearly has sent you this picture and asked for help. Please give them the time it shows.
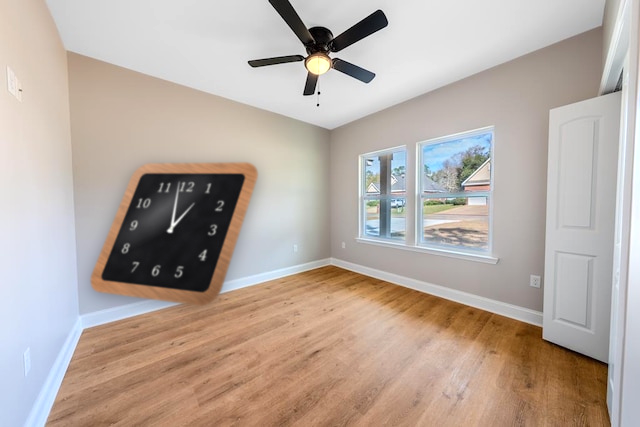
12:58
